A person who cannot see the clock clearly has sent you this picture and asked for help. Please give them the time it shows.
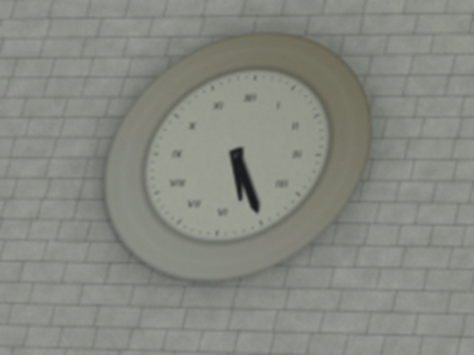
5:25
